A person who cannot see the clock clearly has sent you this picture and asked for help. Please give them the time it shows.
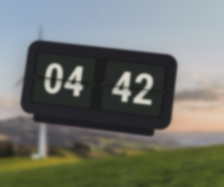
4:42
